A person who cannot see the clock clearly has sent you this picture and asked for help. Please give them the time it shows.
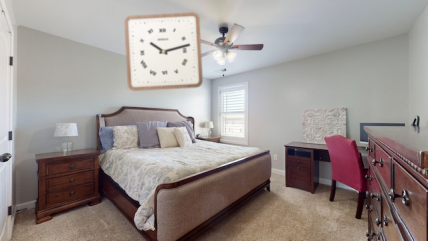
10:13
